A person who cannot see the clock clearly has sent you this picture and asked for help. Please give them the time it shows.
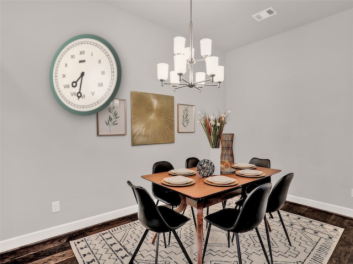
7:32
